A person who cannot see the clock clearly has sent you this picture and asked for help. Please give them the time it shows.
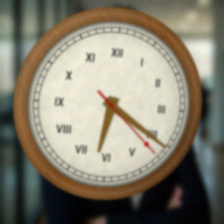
6:20:22
